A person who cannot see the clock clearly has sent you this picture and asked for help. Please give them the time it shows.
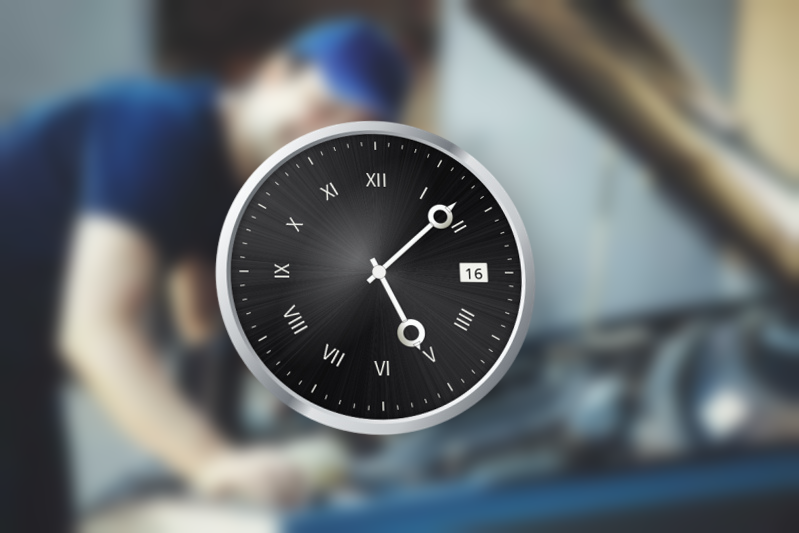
5:08
